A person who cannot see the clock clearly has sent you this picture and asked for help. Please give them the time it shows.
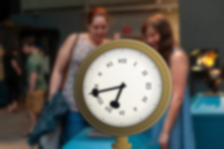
6:43
